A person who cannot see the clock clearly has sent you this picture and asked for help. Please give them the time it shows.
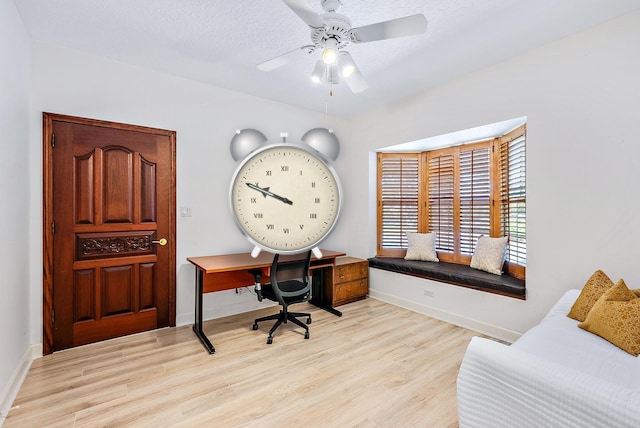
9:49
